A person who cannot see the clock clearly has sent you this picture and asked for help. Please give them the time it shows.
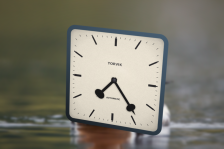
7:24
